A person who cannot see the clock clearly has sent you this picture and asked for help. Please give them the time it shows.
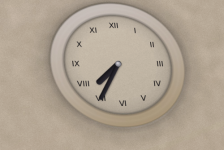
7:35
